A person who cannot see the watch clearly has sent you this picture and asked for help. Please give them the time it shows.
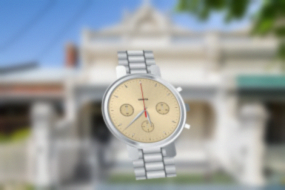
5:38
